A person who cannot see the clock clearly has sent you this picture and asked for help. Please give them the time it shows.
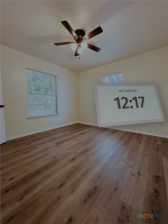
12:17
